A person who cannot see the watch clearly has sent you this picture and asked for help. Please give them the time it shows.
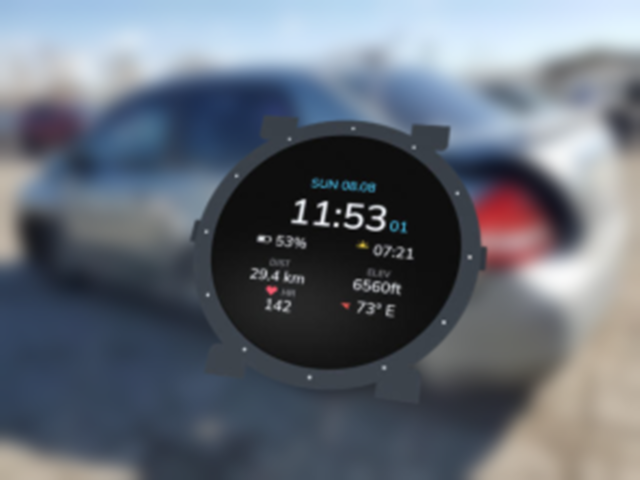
11:53
